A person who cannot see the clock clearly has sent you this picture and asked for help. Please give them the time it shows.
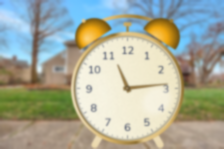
11:14
